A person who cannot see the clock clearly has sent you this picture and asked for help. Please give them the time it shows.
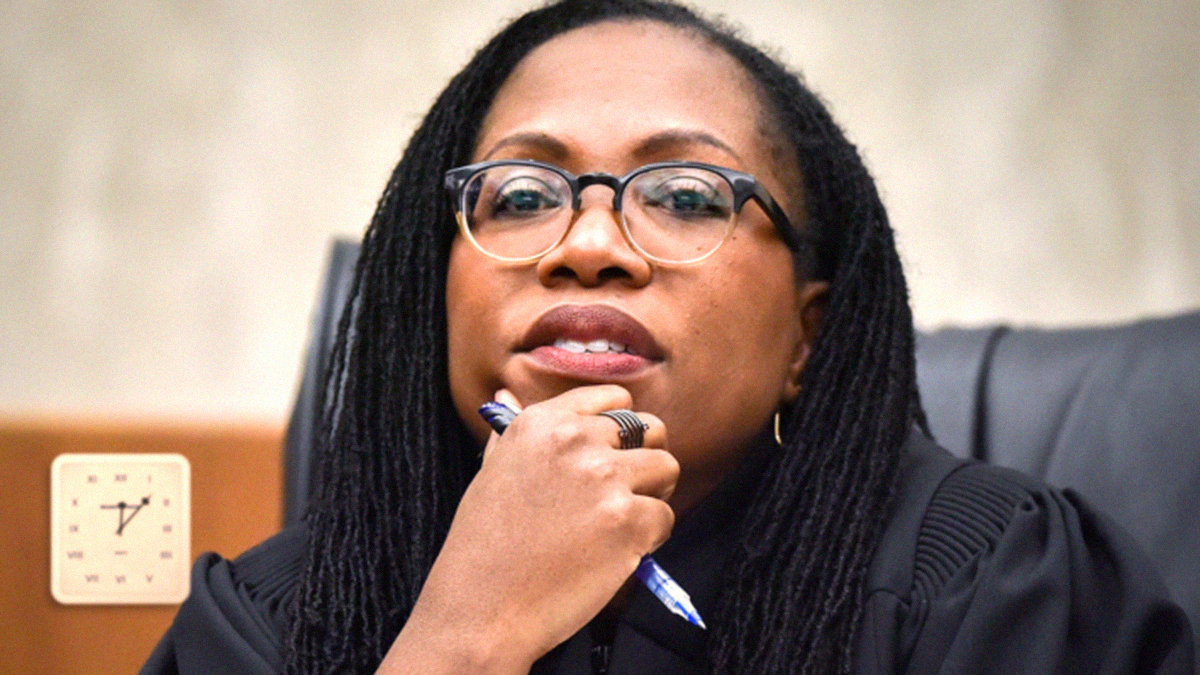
12:07
